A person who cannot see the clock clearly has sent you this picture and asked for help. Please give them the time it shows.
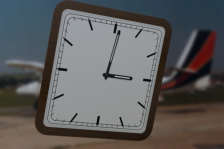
3:01
